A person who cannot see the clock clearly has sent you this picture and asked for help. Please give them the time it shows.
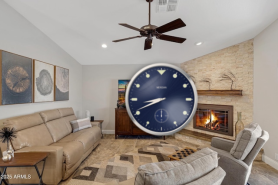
8:41
